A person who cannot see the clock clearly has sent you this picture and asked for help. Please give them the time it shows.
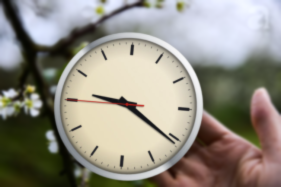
9:20:45
